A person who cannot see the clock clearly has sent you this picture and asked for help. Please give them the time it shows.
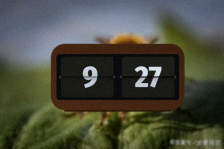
9:27
